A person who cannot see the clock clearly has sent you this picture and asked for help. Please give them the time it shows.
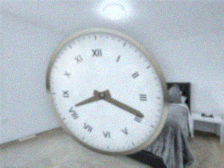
8:19
